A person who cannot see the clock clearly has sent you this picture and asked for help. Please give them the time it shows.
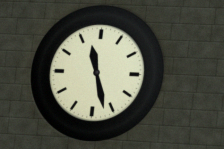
11:27
